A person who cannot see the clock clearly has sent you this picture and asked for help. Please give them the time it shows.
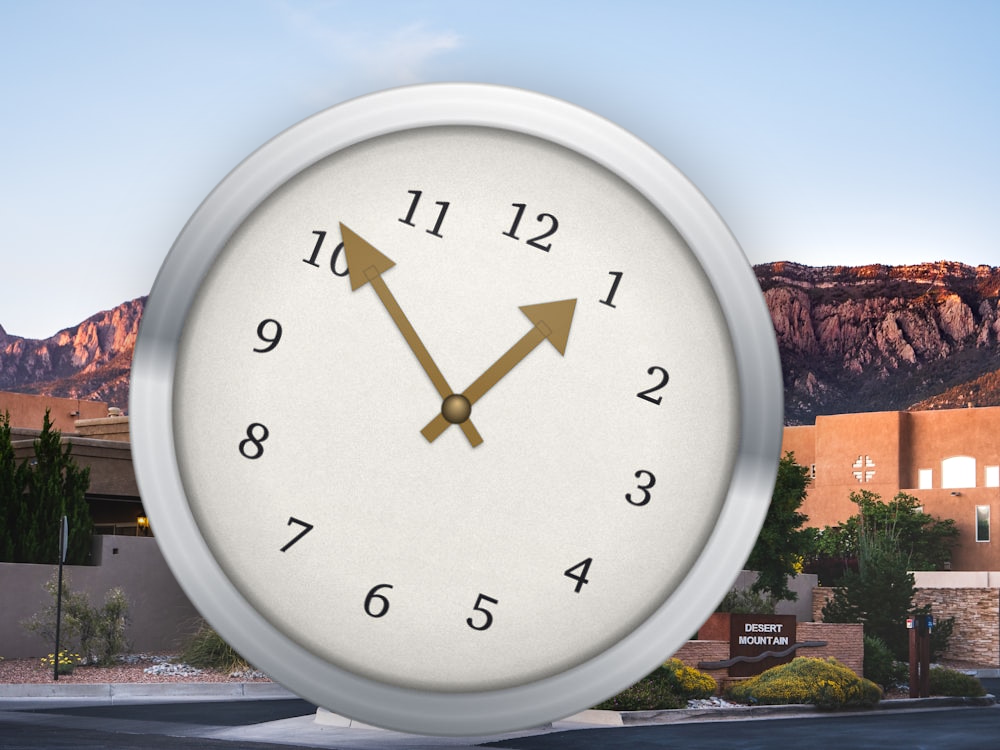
12:51
